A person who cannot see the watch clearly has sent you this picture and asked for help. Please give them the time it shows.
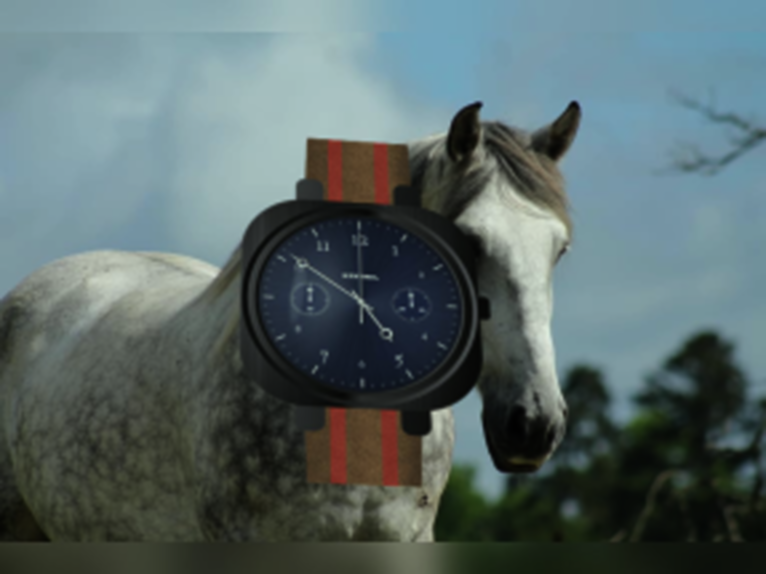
4:51
